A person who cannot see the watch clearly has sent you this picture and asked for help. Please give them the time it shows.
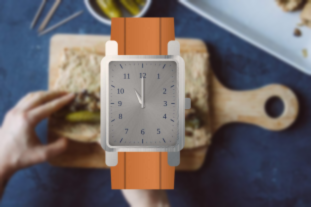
11:00
